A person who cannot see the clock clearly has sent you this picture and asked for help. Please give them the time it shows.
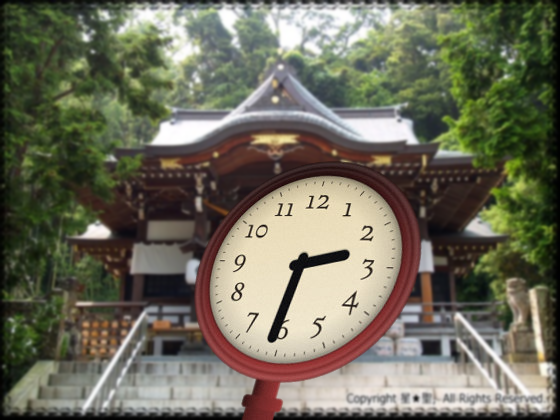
2:31
